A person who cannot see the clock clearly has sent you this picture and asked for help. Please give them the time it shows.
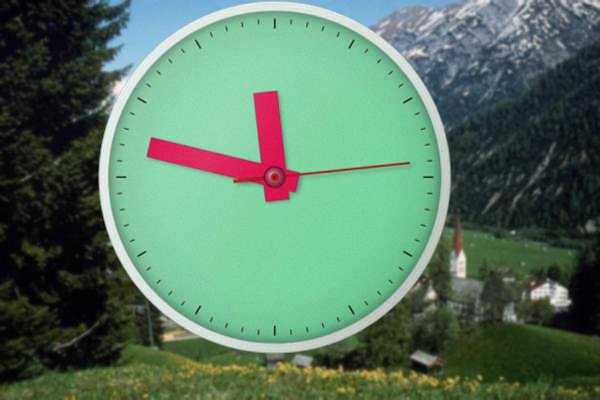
11:47:14
